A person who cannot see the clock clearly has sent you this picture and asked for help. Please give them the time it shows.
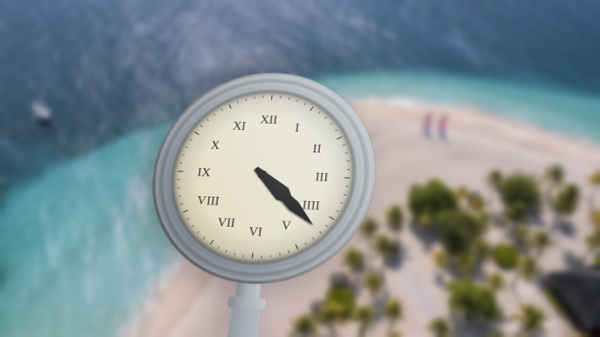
4:22
